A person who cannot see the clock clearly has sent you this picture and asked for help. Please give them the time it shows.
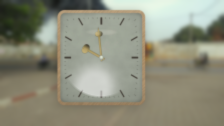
9:59
